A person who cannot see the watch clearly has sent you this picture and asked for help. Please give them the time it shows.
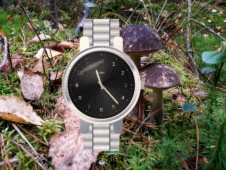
11:23
